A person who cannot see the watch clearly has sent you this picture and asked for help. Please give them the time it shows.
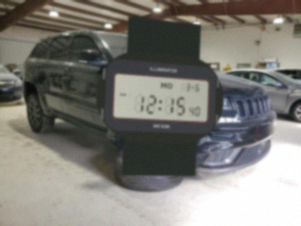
12:15
